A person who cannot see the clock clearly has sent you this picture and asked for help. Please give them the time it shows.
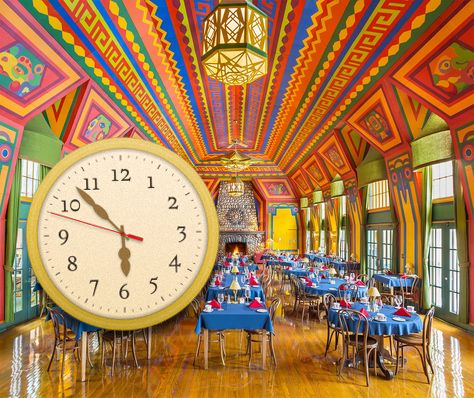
5:52:48
